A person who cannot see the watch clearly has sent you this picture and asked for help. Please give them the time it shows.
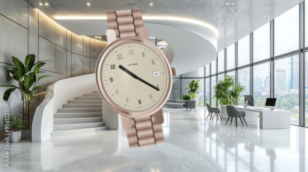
10:21
